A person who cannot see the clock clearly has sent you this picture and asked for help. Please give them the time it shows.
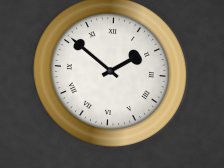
1:51
